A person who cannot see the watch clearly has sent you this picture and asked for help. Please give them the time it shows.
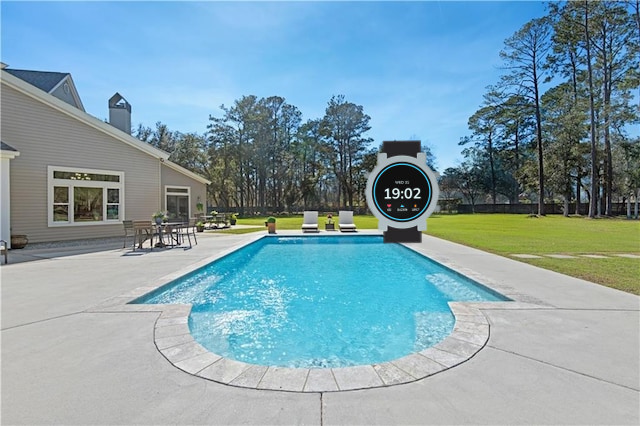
19:02
